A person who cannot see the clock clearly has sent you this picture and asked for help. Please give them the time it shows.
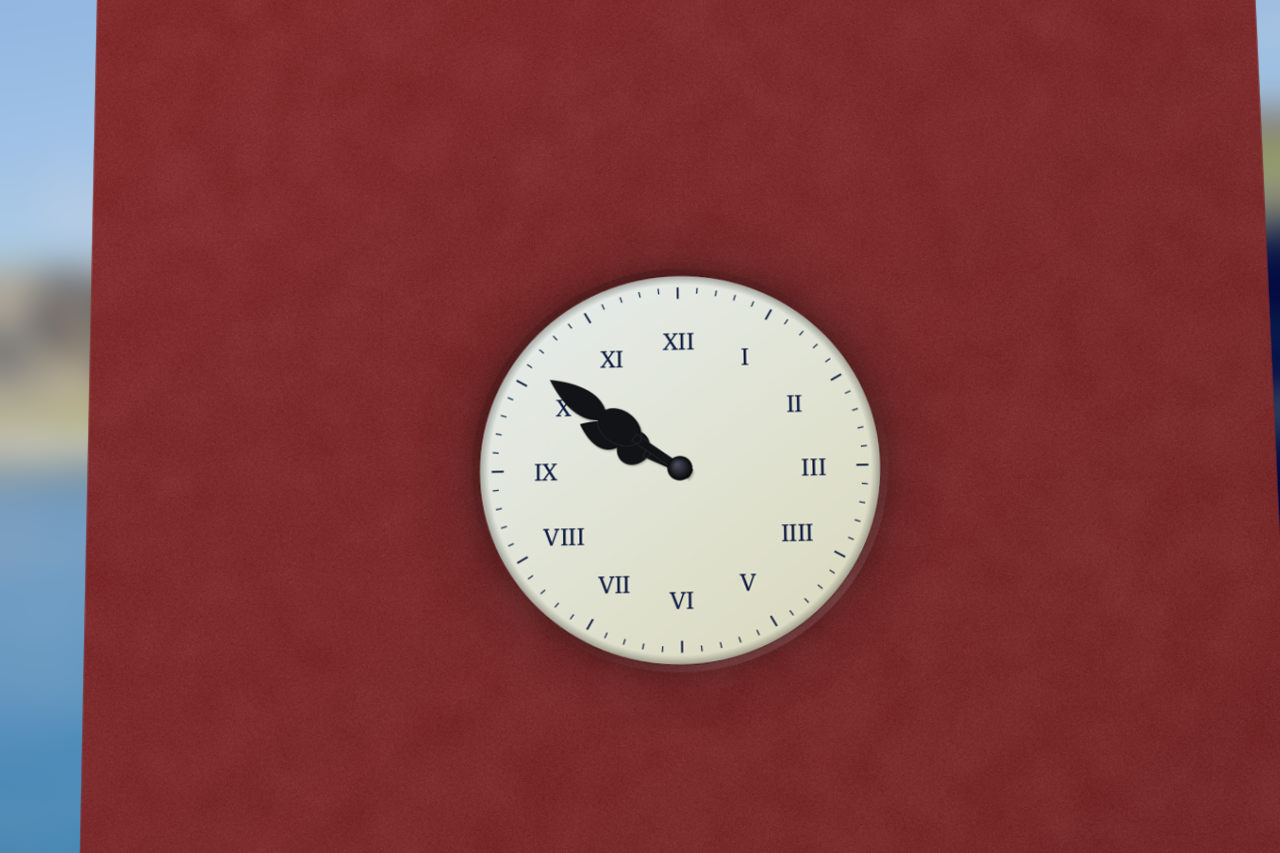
9:51
